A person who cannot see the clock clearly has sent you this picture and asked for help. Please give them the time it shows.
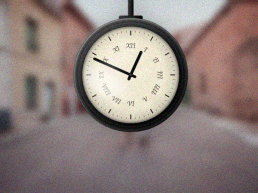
12:49
